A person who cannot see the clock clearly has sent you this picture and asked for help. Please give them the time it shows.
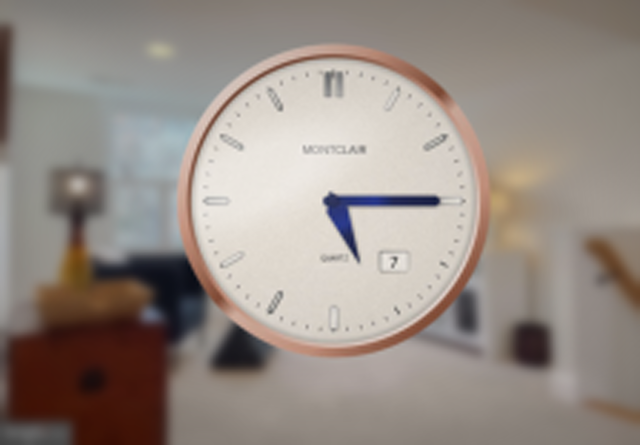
5:15
